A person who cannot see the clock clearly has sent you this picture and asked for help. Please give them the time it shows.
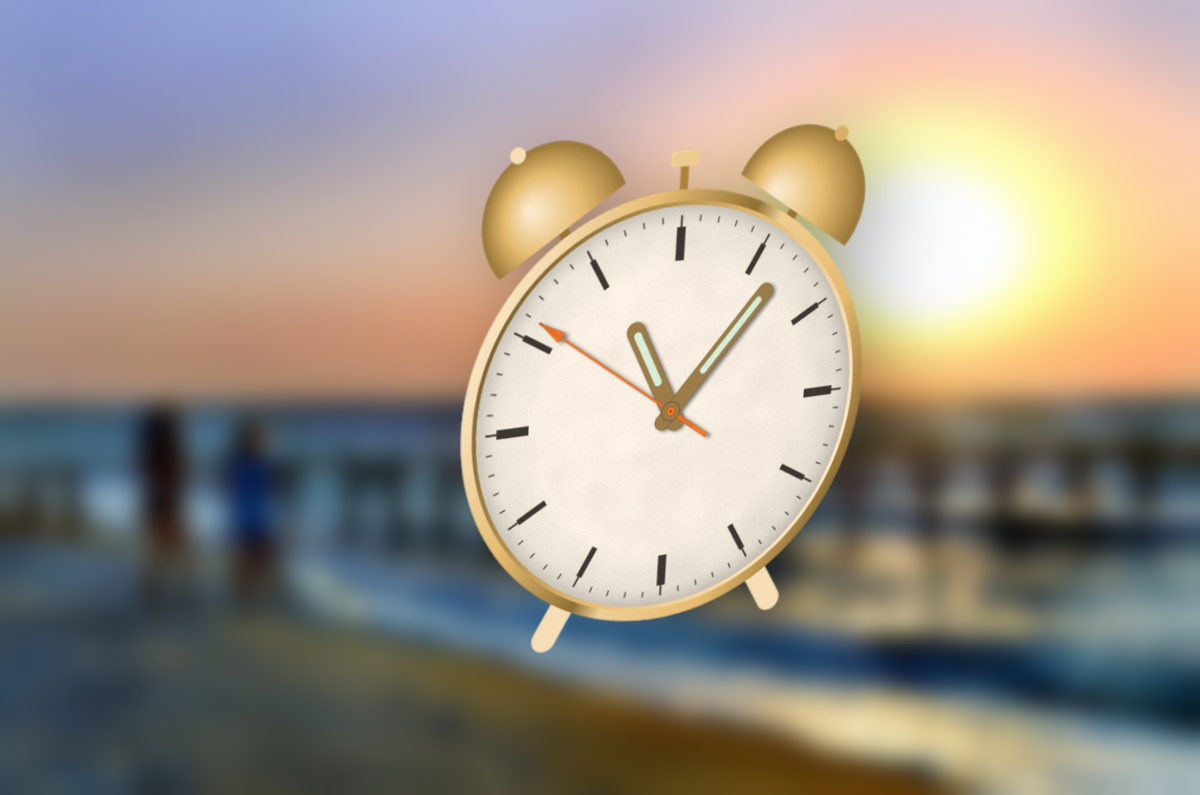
11:06:51
